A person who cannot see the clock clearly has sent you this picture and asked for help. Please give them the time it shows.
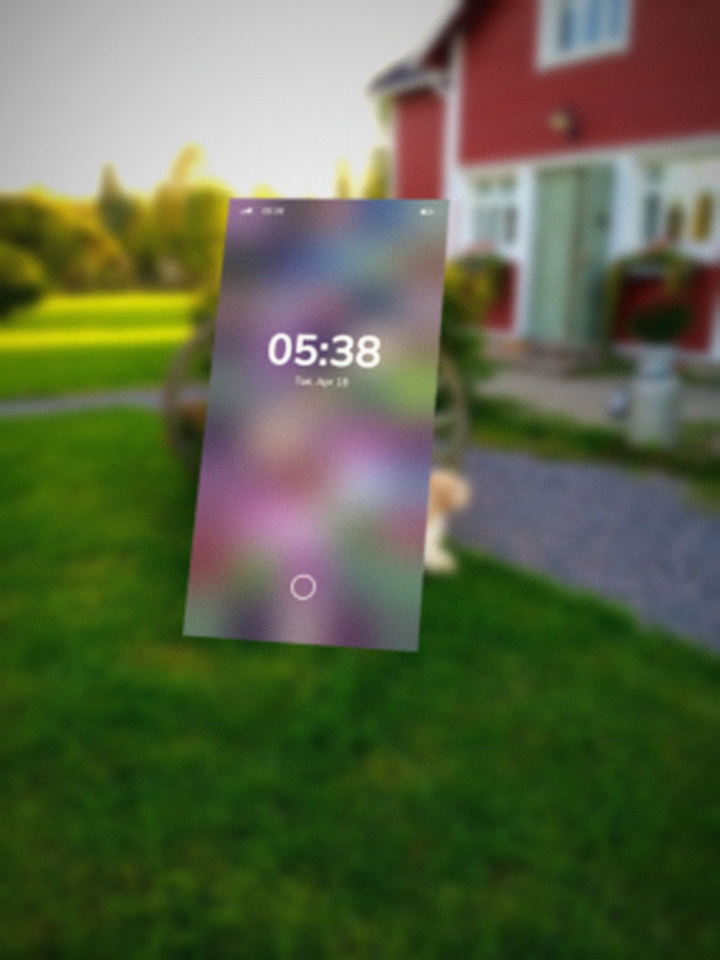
5:38
